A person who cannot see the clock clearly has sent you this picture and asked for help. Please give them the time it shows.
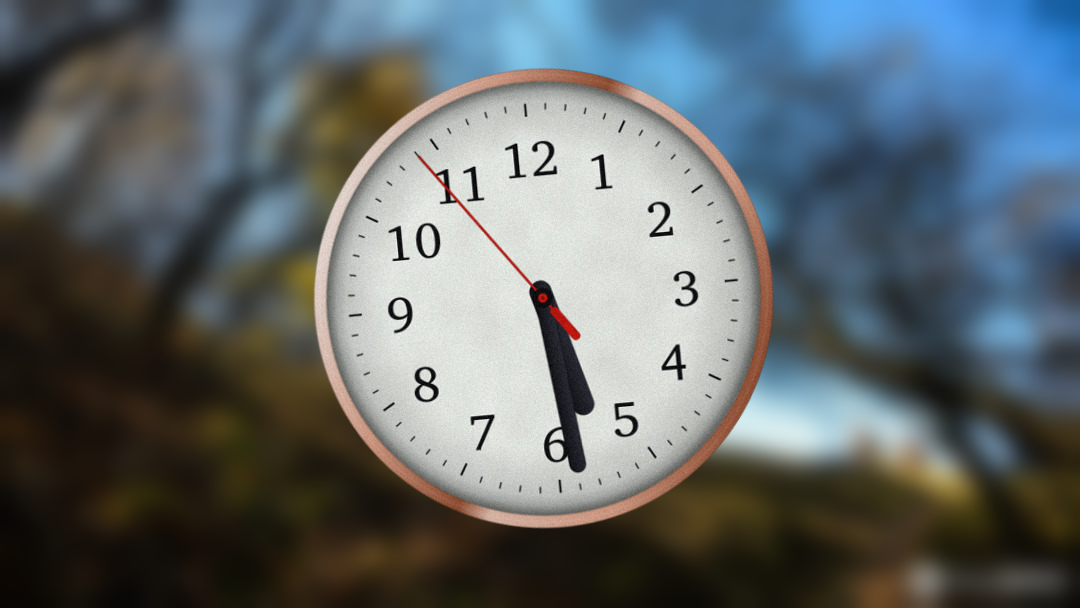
5:28:54
